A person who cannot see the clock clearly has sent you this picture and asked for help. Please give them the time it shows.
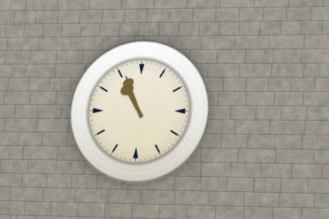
10:56
